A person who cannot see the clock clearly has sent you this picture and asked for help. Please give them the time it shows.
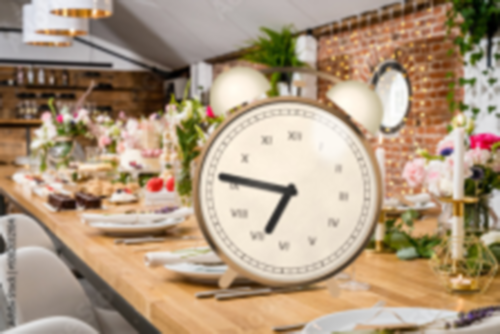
6:46
